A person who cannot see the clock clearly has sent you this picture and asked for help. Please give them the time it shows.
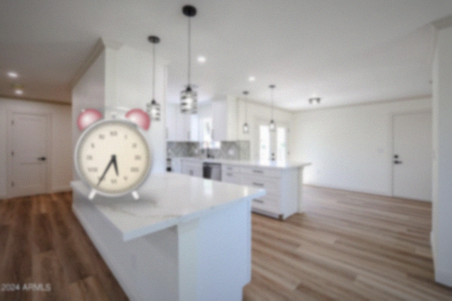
5:35
